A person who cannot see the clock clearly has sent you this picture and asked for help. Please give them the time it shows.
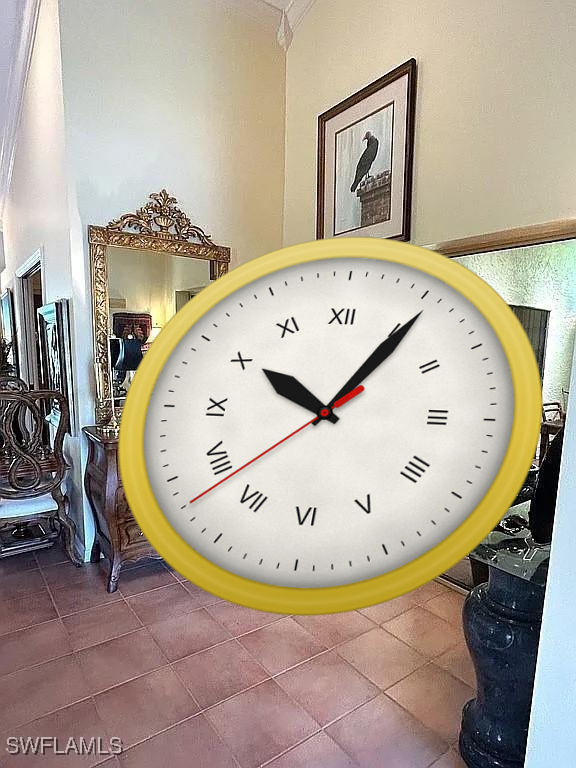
10:05:38
